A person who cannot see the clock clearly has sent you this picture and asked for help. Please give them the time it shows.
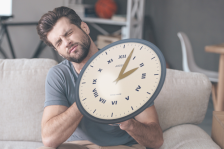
2:03
